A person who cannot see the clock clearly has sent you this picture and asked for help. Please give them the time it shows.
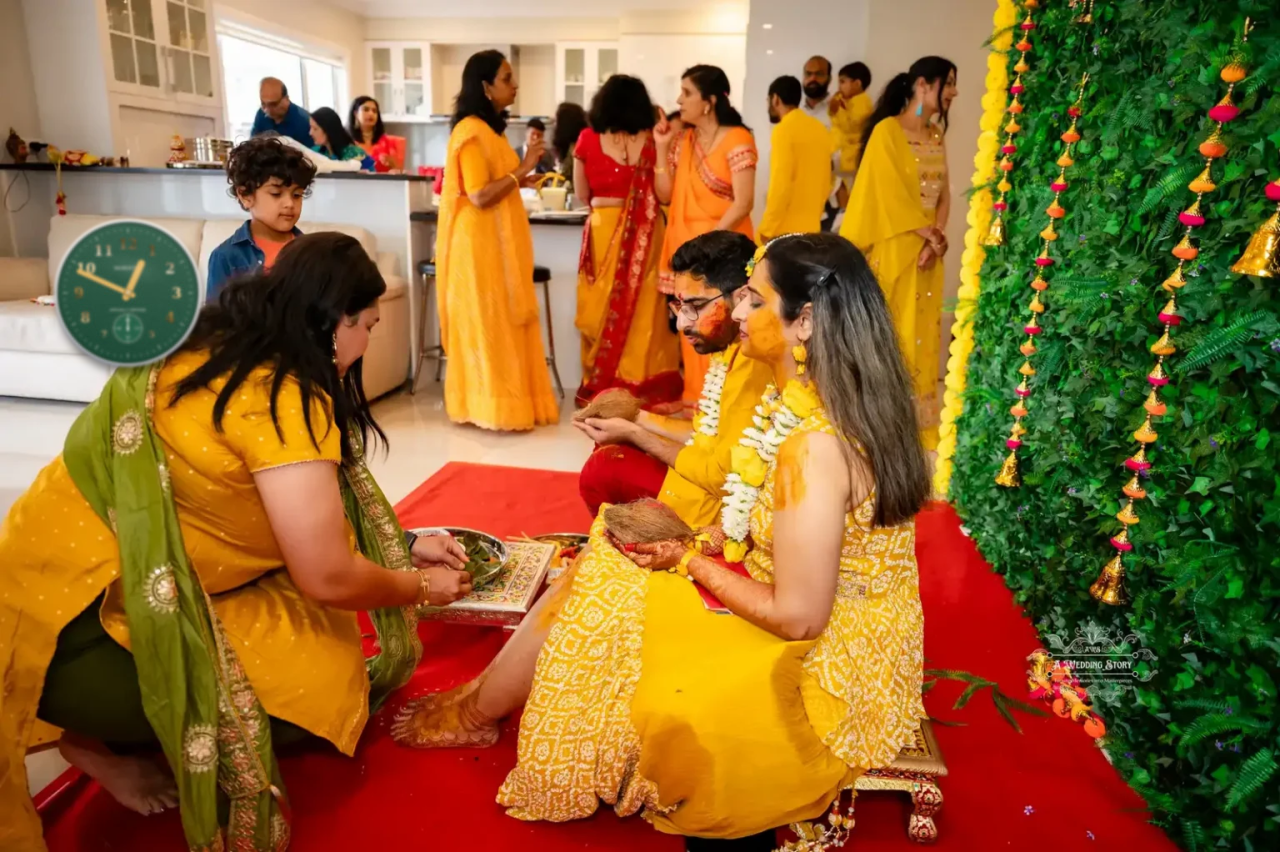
12:49
